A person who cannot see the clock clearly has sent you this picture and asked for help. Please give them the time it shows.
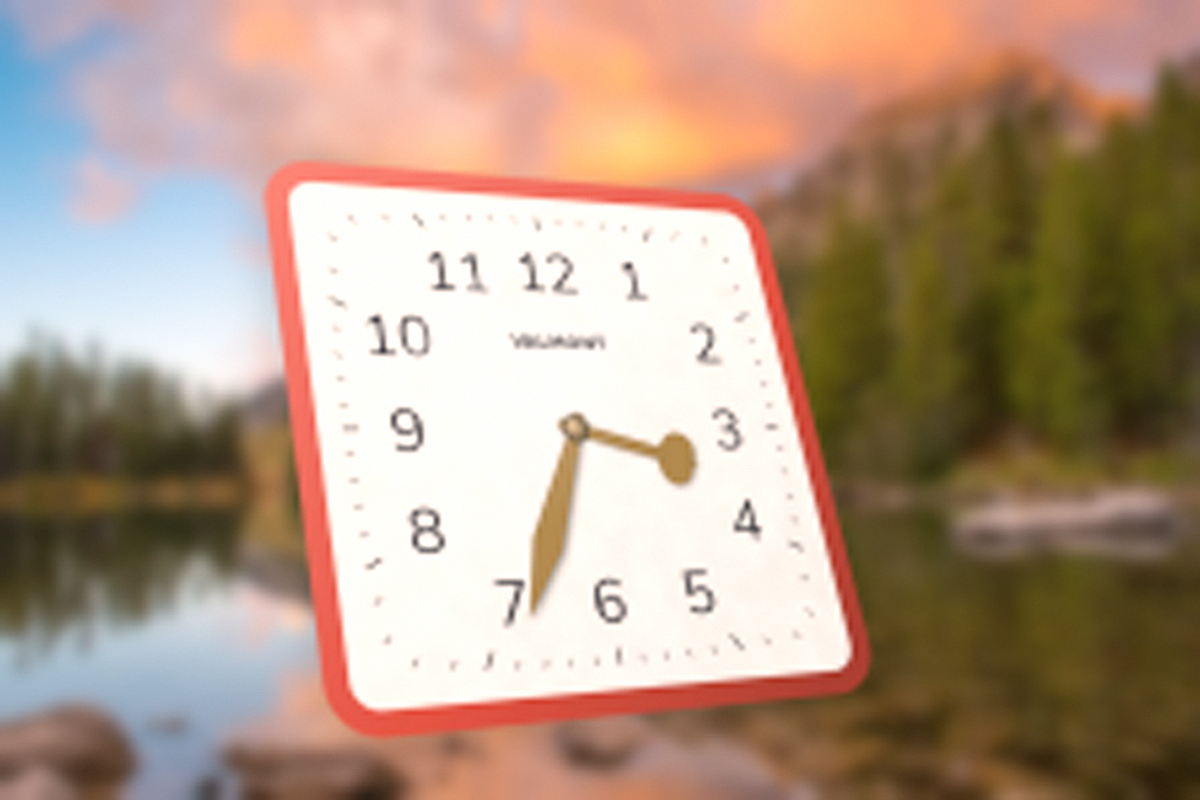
3:34
